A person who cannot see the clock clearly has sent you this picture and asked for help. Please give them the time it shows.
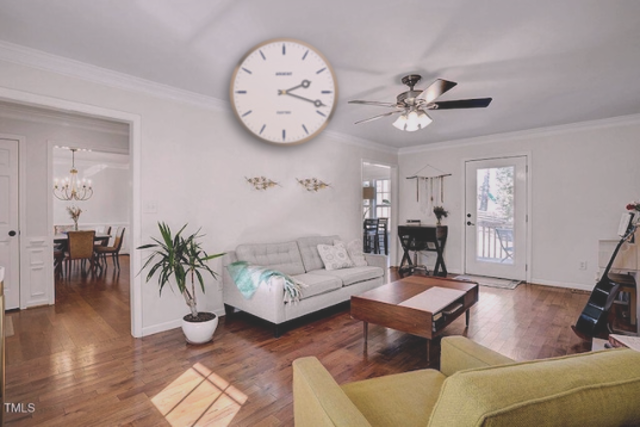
2:18
